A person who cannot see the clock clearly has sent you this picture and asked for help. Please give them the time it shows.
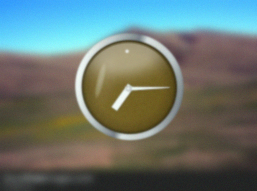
7:15
